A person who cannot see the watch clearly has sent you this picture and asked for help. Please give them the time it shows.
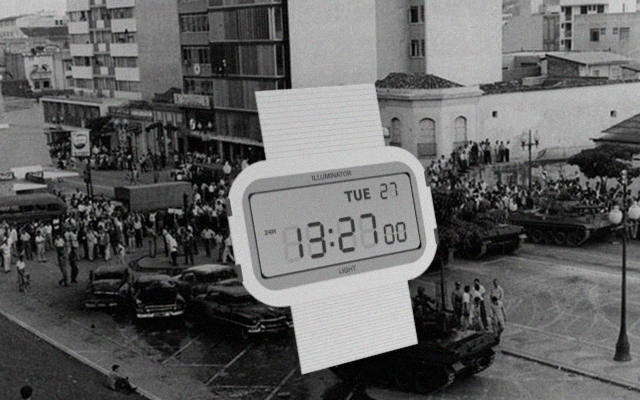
13:27:00
